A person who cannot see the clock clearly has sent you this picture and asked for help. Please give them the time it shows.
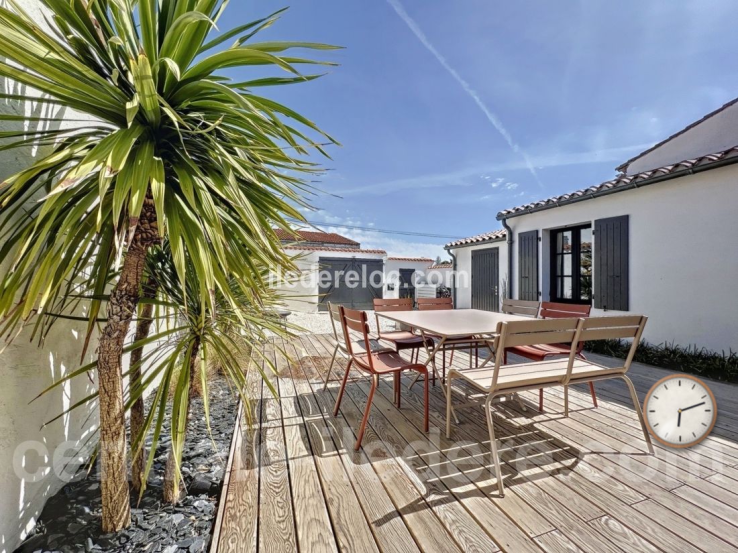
6:12
